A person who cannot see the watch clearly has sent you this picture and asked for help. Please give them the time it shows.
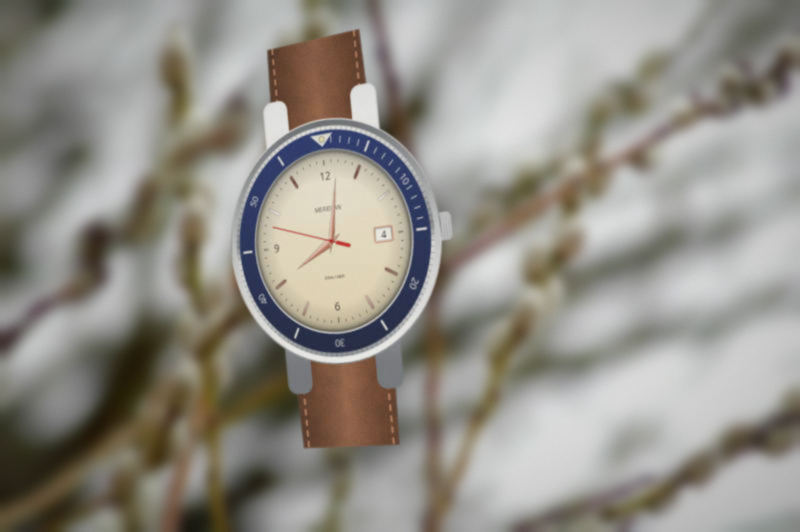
8:01:48
